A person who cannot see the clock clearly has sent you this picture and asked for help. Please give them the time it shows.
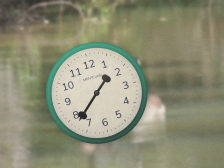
1:38
